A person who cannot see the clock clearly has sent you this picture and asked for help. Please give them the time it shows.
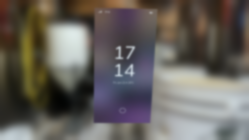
17:14
